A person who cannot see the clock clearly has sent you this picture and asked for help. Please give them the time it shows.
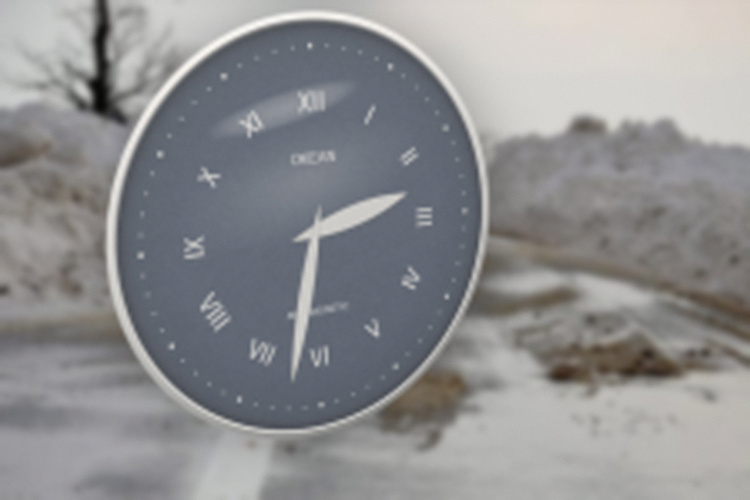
2:32
